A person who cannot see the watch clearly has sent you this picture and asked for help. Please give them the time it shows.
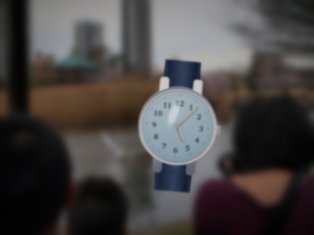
5:07
